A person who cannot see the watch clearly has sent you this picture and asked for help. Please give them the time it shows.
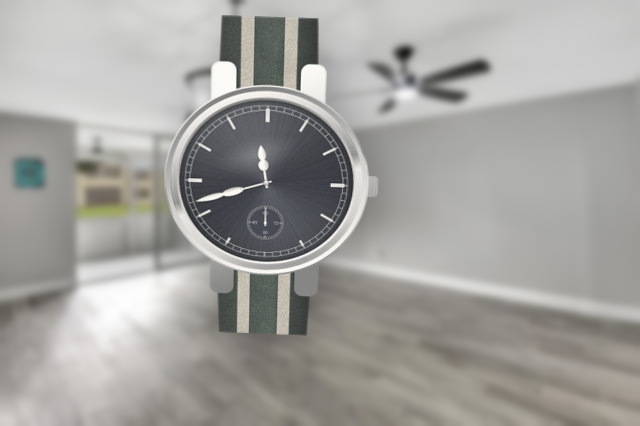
11:42
